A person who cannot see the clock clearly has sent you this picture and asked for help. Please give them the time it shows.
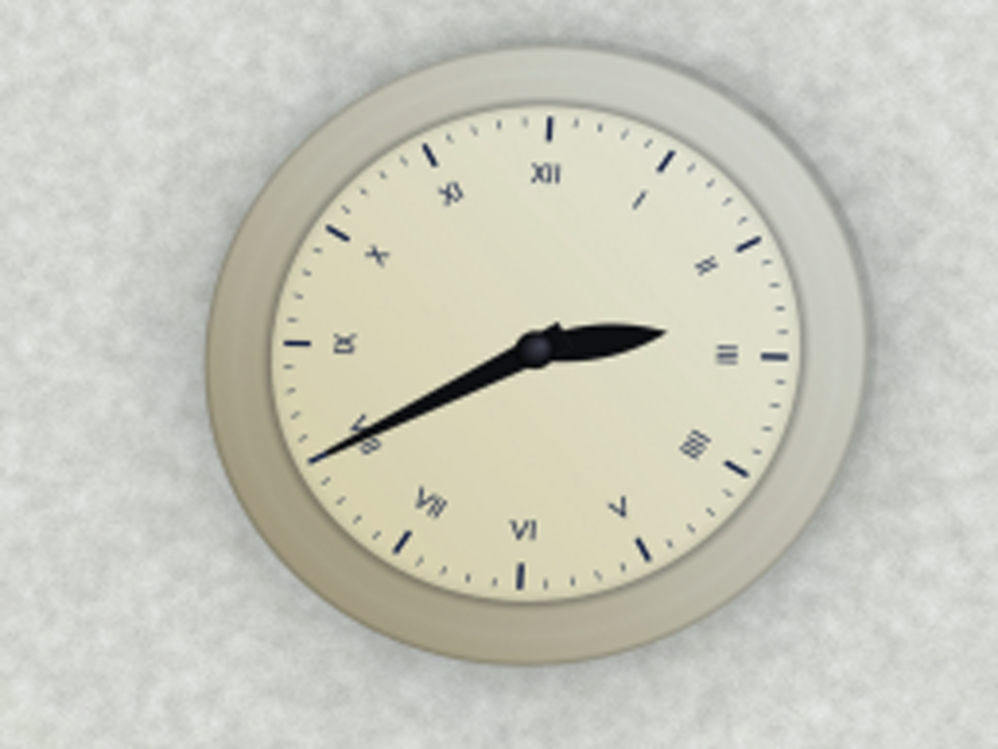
2:40
